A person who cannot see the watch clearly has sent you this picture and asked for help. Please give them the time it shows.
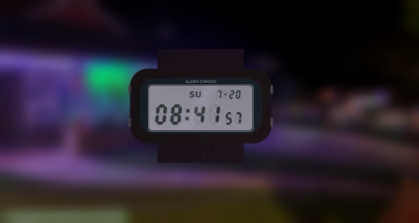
8:41:57
